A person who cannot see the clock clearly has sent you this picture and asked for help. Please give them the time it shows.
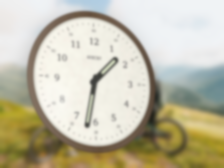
1:32
